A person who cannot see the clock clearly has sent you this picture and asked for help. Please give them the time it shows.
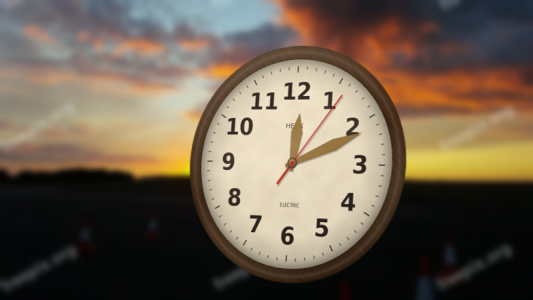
12:11:06
